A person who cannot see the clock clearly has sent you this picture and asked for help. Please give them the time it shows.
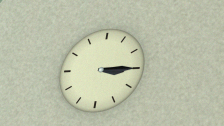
3:15
